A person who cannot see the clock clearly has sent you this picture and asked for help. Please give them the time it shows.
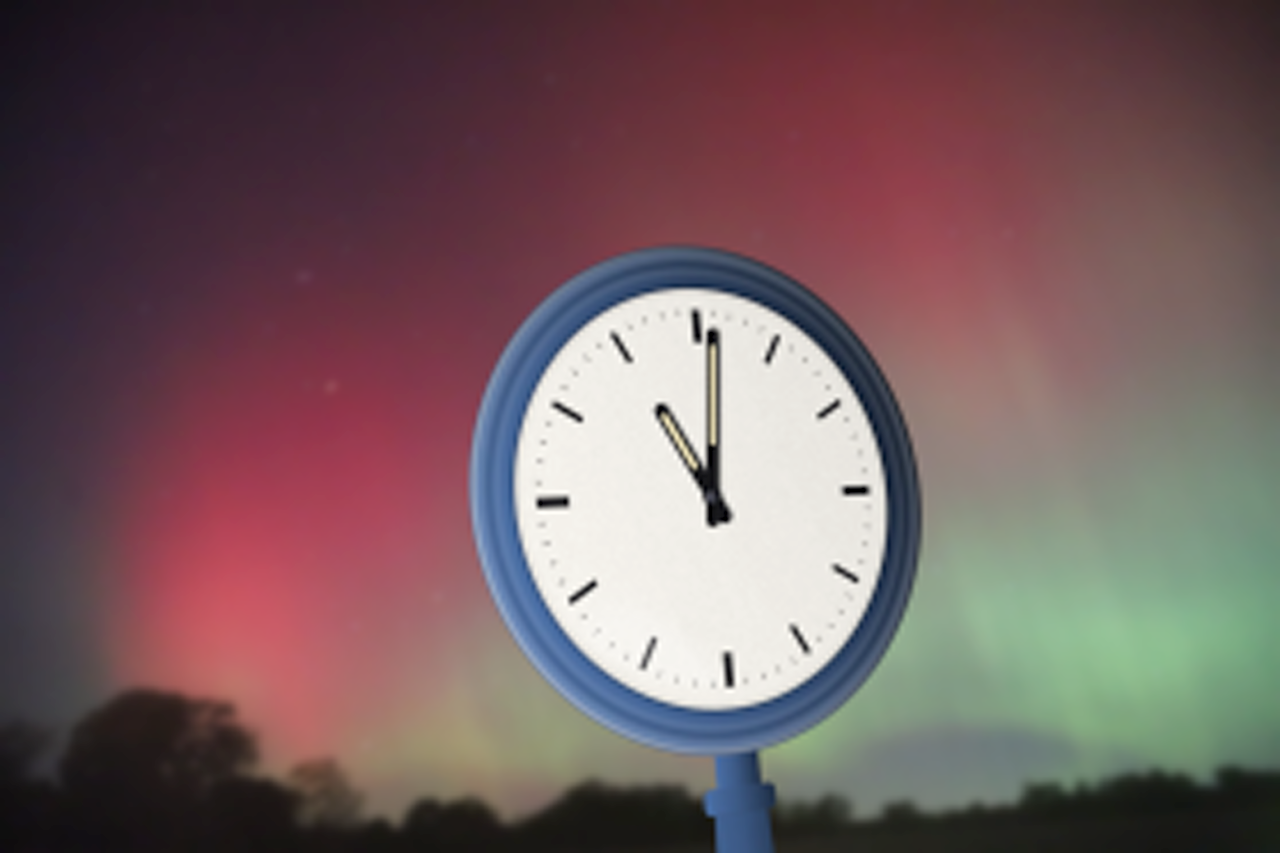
11:01
